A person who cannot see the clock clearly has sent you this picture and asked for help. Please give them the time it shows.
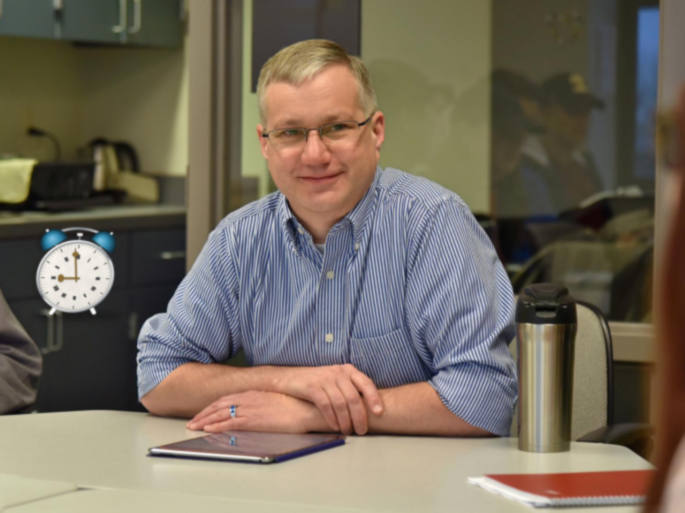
8:59
